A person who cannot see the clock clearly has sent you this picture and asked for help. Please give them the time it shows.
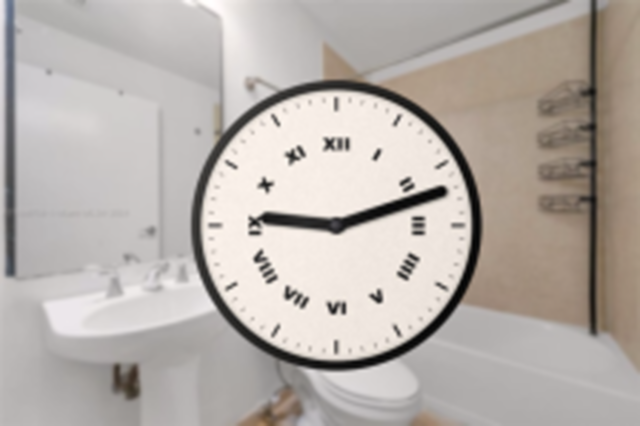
9:12
